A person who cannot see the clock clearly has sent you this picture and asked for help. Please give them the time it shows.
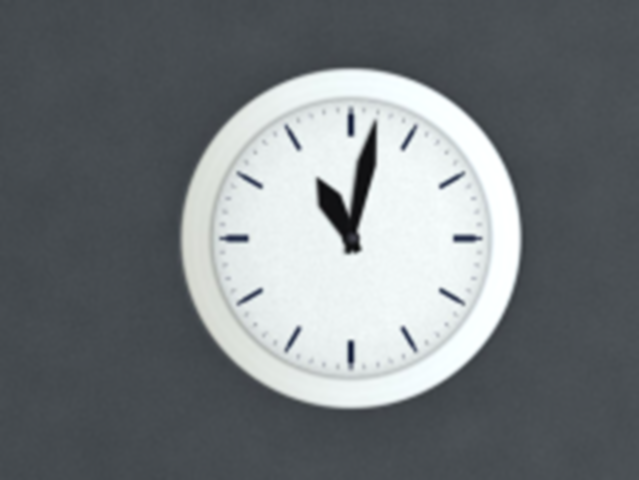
11:02
